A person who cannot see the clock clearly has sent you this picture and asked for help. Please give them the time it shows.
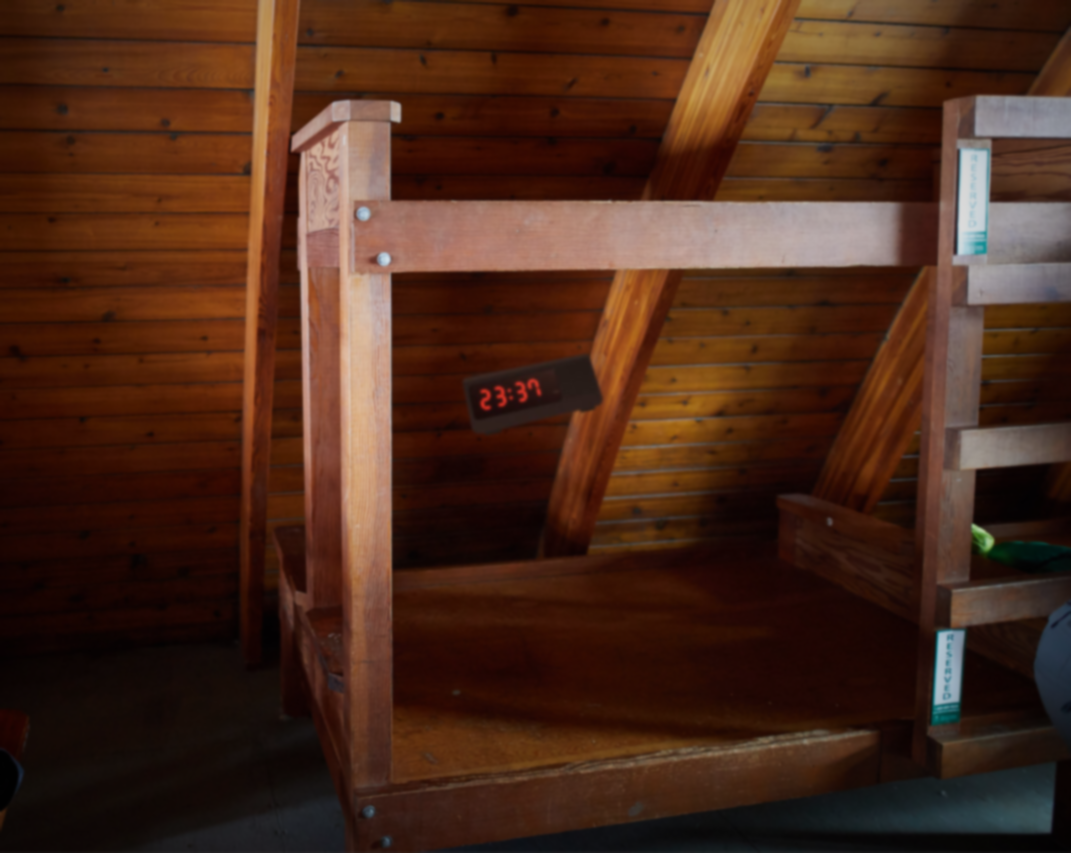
23:37
